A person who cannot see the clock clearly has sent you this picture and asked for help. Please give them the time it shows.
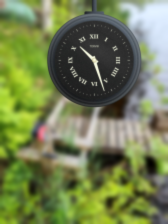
10:27
